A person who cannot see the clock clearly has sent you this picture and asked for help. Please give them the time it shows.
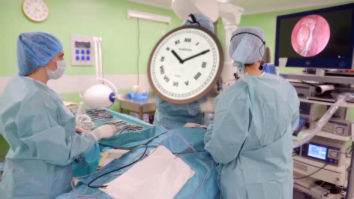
10:10
